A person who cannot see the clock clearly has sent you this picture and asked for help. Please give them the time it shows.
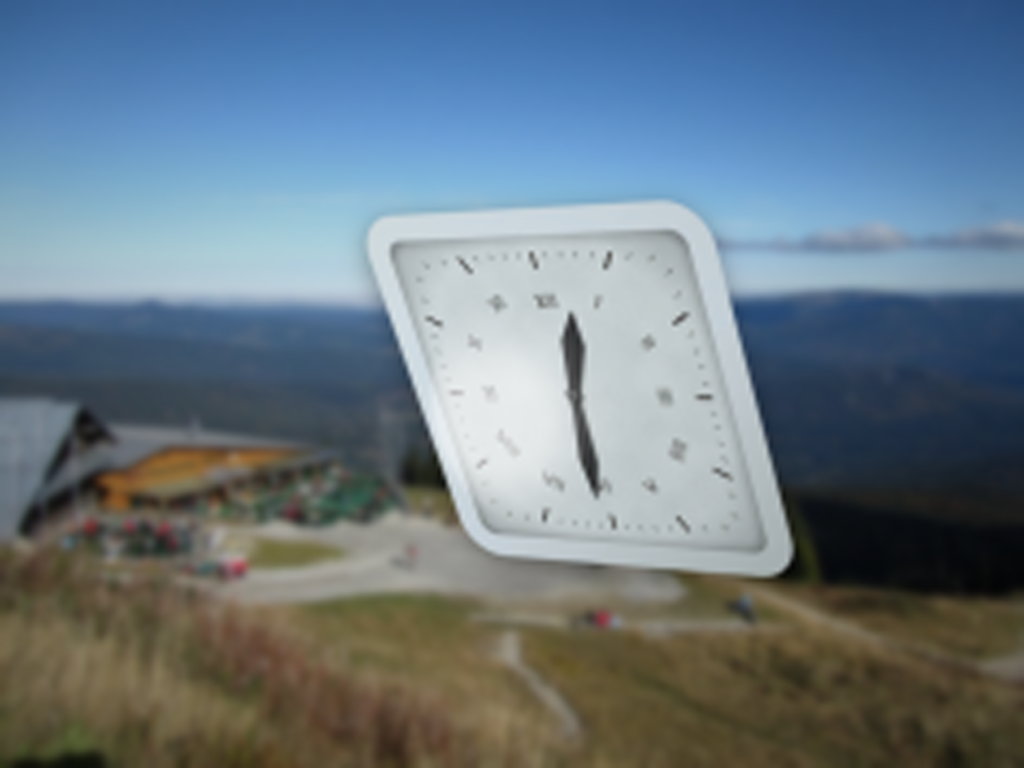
12:31
